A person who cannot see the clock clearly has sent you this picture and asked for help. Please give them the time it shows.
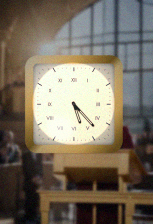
5:23
